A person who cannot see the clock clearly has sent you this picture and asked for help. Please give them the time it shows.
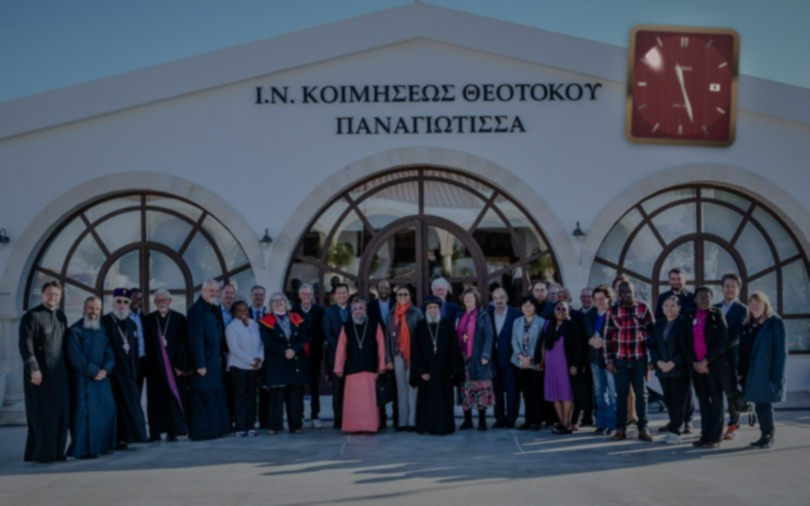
11:27
